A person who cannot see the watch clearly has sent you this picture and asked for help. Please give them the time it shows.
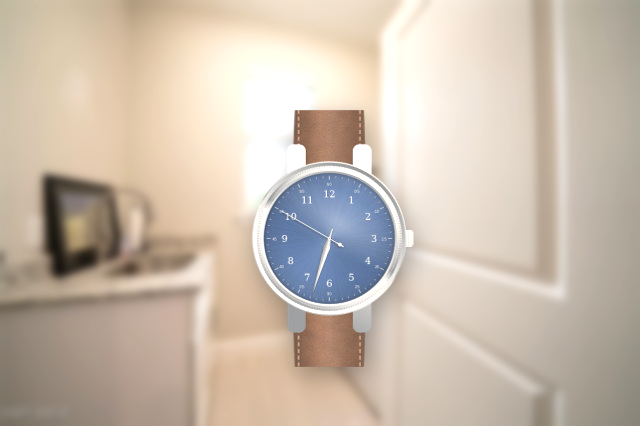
6:32:50
